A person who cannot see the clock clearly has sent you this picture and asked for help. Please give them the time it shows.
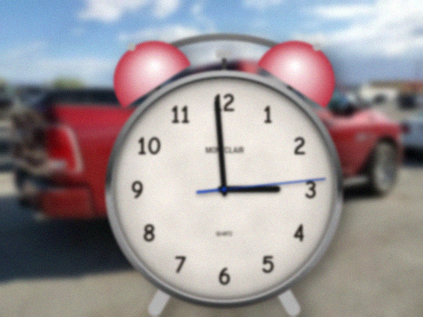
2:59:14
